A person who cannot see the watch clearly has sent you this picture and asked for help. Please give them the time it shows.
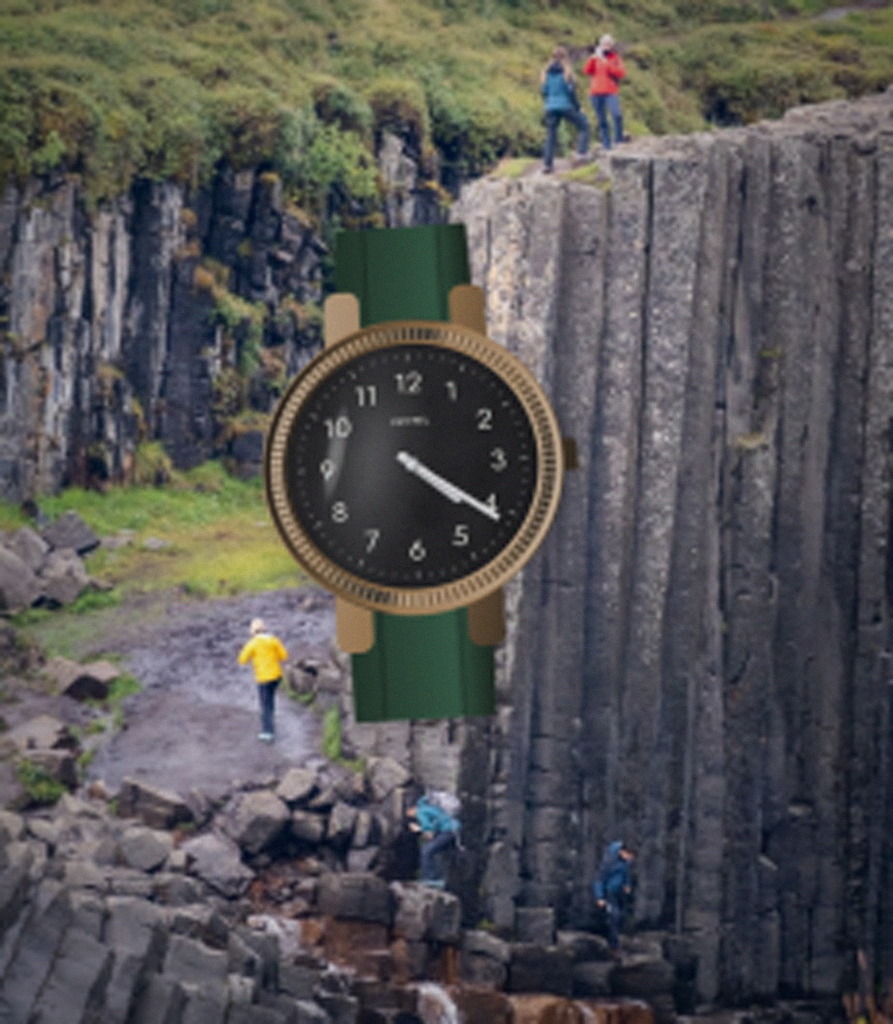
4:21
